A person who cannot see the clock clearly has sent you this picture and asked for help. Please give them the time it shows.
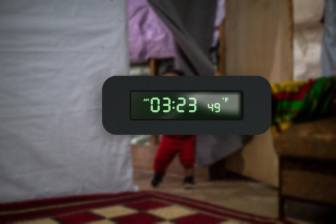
3:23
